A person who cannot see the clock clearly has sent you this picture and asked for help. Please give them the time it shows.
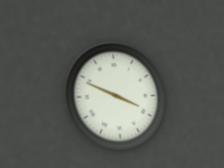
3:49
